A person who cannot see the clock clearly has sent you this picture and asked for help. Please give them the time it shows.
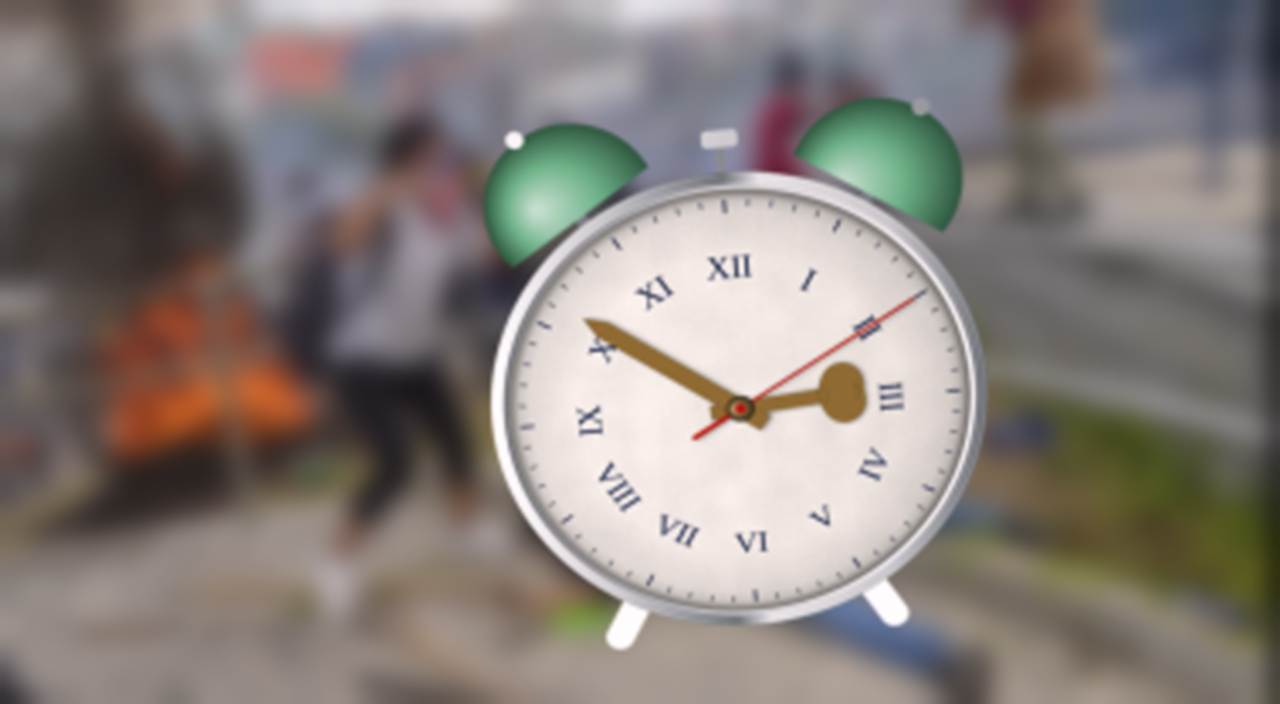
2:51:10
